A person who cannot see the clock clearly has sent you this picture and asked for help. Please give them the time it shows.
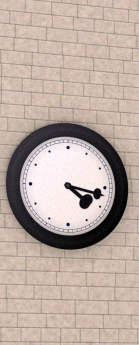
4:17
